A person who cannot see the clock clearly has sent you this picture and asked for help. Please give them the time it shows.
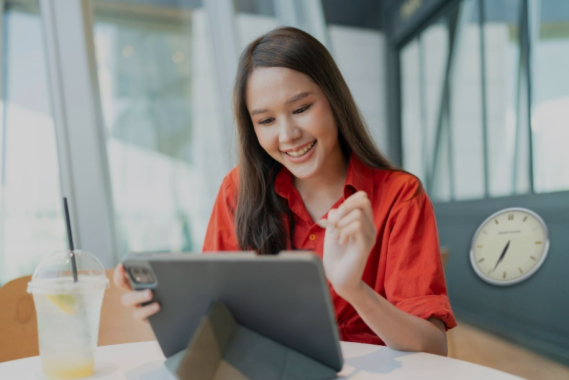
6:34
